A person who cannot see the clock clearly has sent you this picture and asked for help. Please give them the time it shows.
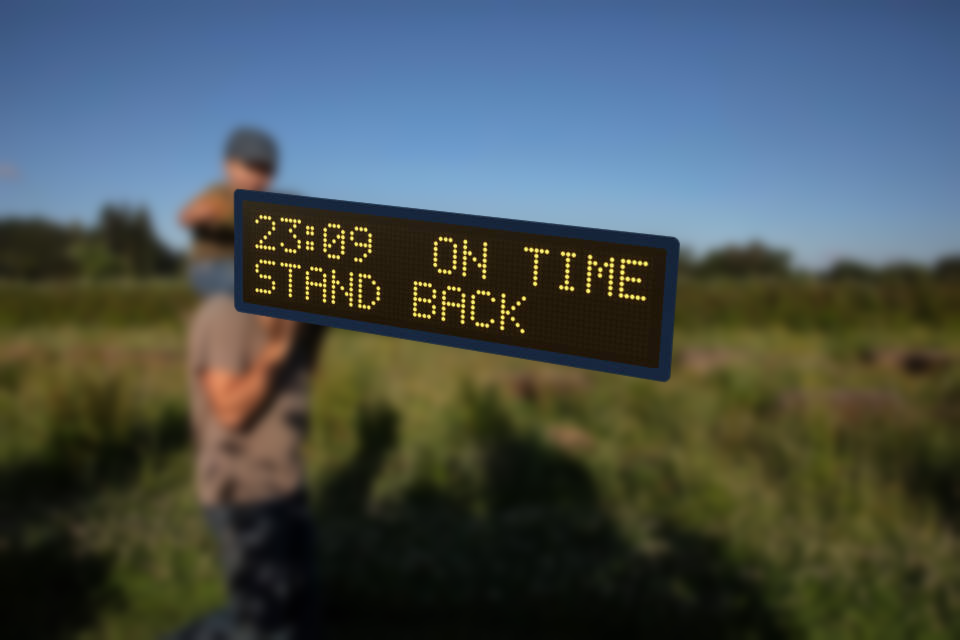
23:09
